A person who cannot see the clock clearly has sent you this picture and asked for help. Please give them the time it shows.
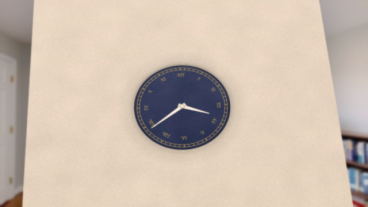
3:39
